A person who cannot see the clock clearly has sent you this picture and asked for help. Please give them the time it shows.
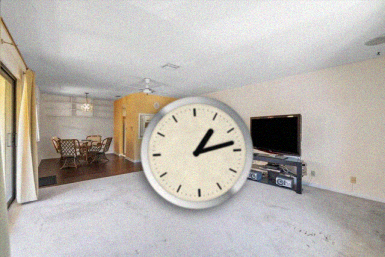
1:13
